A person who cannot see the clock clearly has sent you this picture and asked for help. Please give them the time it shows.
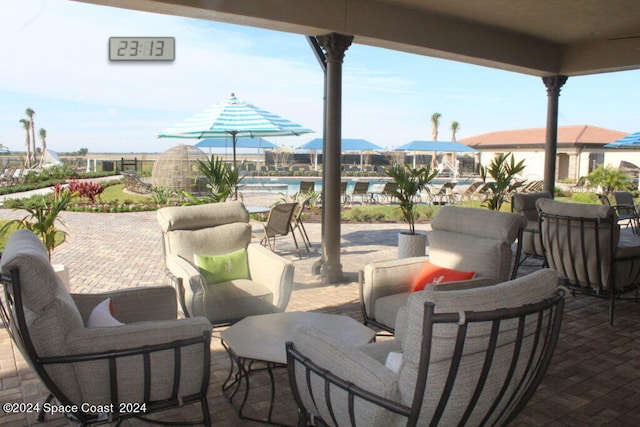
23:13
